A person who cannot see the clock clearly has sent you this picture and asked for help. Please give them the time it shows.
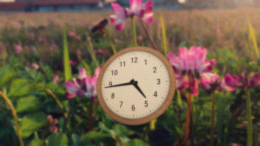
4:44
